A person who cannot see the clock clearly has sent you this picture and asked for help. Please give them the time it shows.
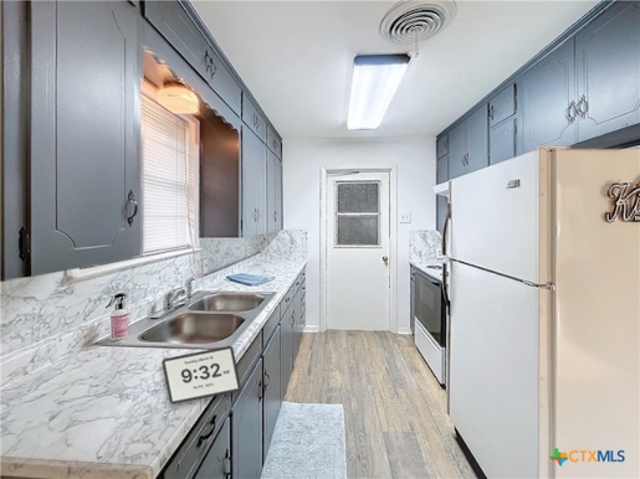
9:32
